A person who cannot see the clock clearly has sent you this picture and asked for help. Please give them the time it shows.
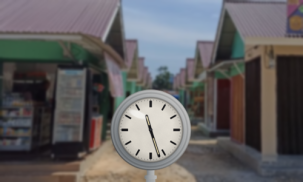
11:27
